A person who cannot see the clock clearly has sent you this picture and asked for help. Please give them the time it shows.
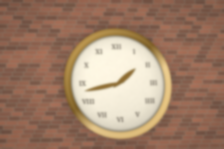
1:43
